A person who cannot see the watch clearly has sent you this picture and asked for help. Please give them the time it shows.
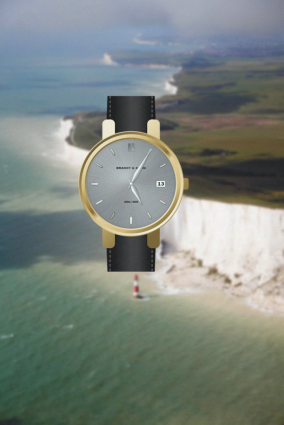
5:05
